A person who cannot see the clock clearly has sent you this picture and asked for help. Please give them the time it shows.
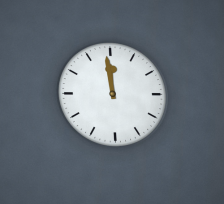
11:59
